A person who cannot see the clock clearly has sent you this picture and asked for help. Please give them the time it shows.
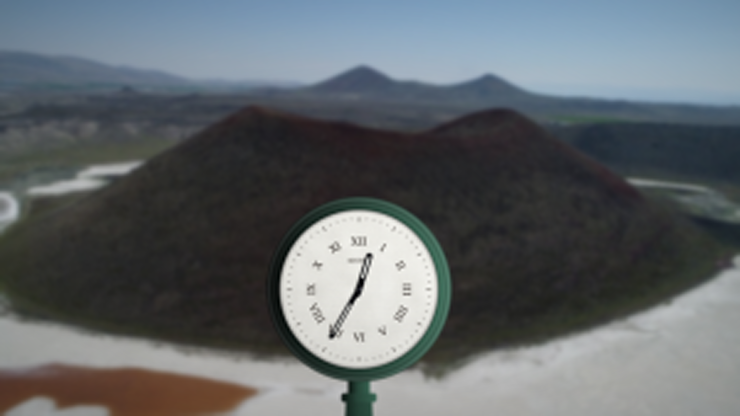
12:35
